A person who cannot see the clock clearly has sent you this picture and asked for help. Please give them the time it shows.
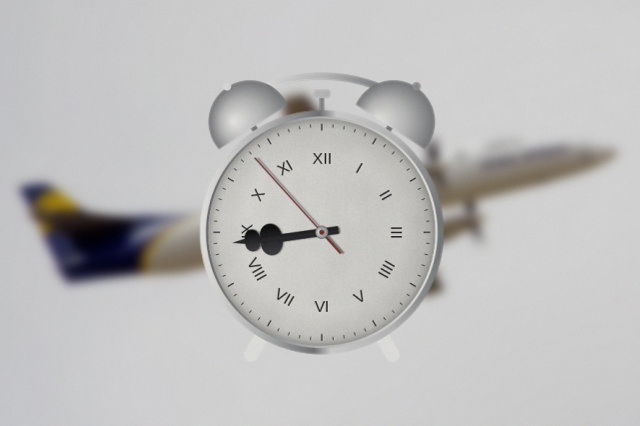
8:43:53
